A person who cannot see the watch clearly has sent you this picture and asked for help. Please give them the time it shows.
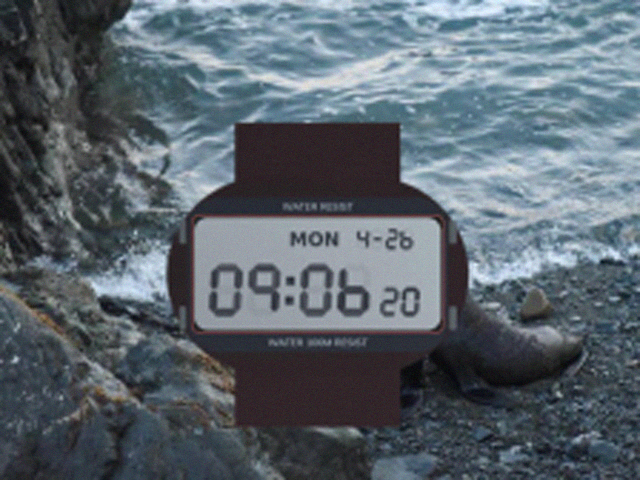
9:06:20
